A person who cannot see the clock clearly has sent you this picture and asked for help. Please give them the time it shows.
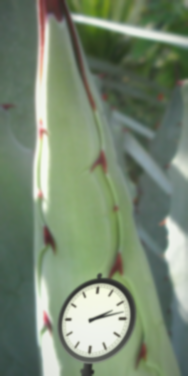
2:13
